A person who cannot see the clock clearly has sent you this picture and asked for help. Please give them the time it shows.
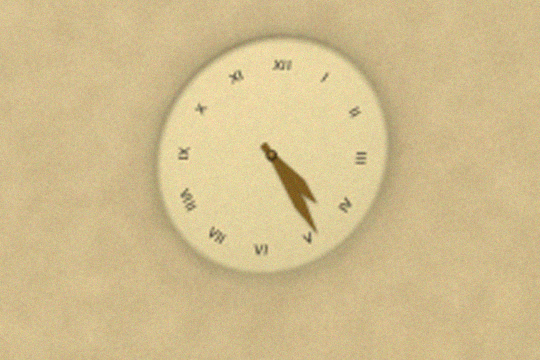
4:24
